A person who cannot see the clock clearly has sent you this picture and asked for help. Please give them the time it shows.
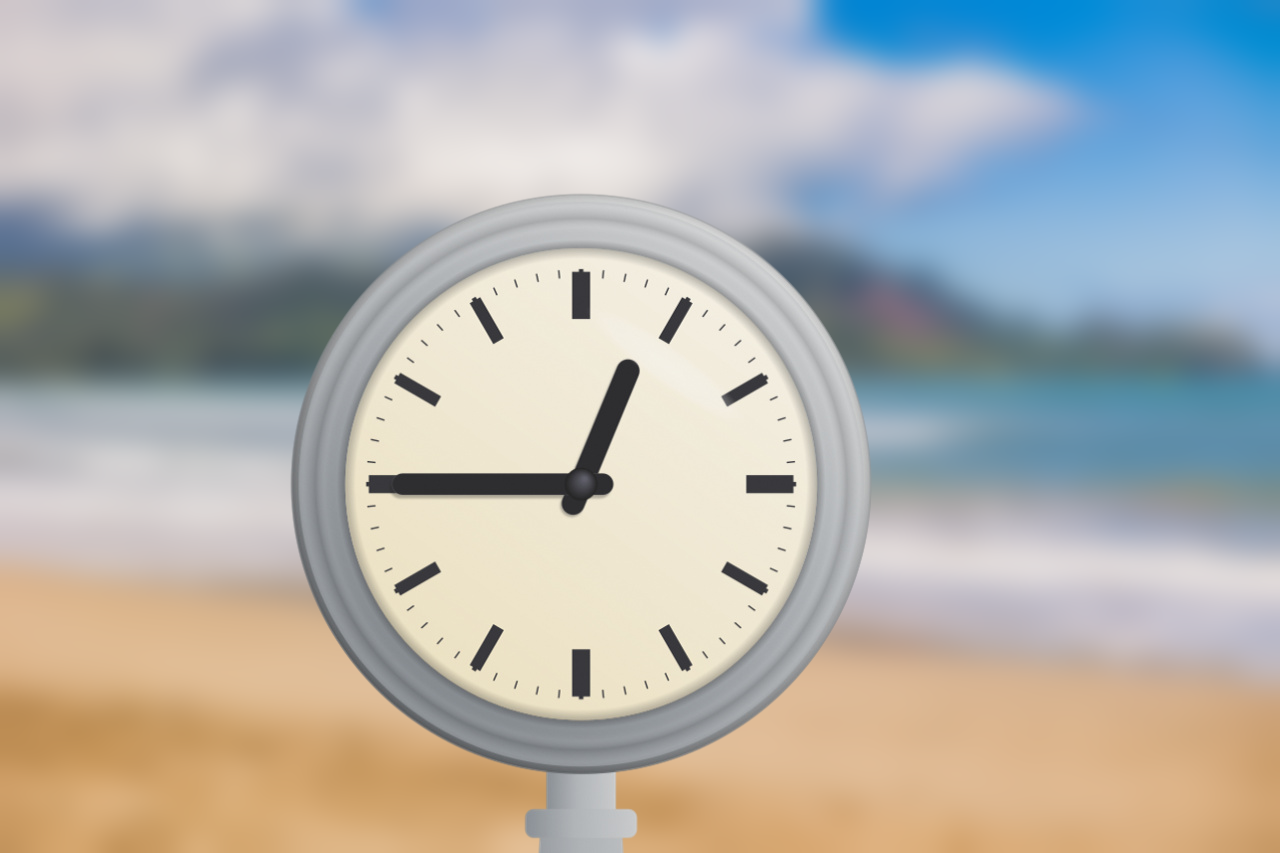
12:45
